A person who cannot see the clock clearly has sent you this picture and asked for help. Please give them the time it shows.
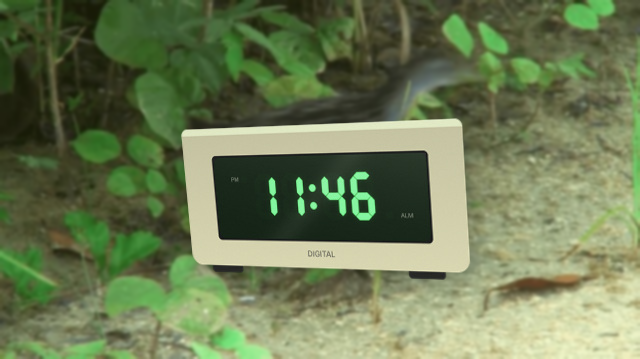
11:46
